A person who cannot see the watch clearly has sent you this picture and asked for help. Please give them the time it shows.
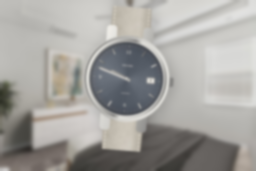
9:48
